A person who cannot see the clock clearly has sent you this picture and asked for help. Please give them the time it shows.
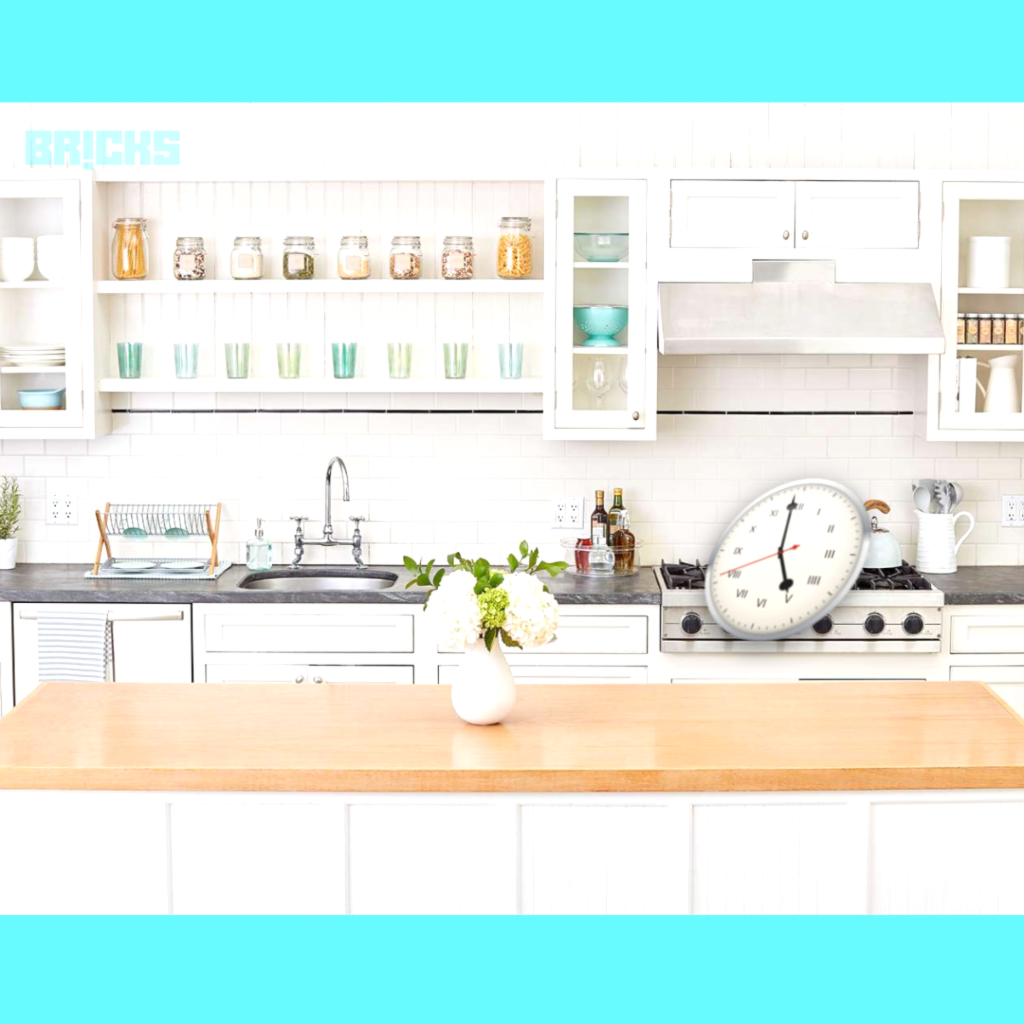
4:58:41
